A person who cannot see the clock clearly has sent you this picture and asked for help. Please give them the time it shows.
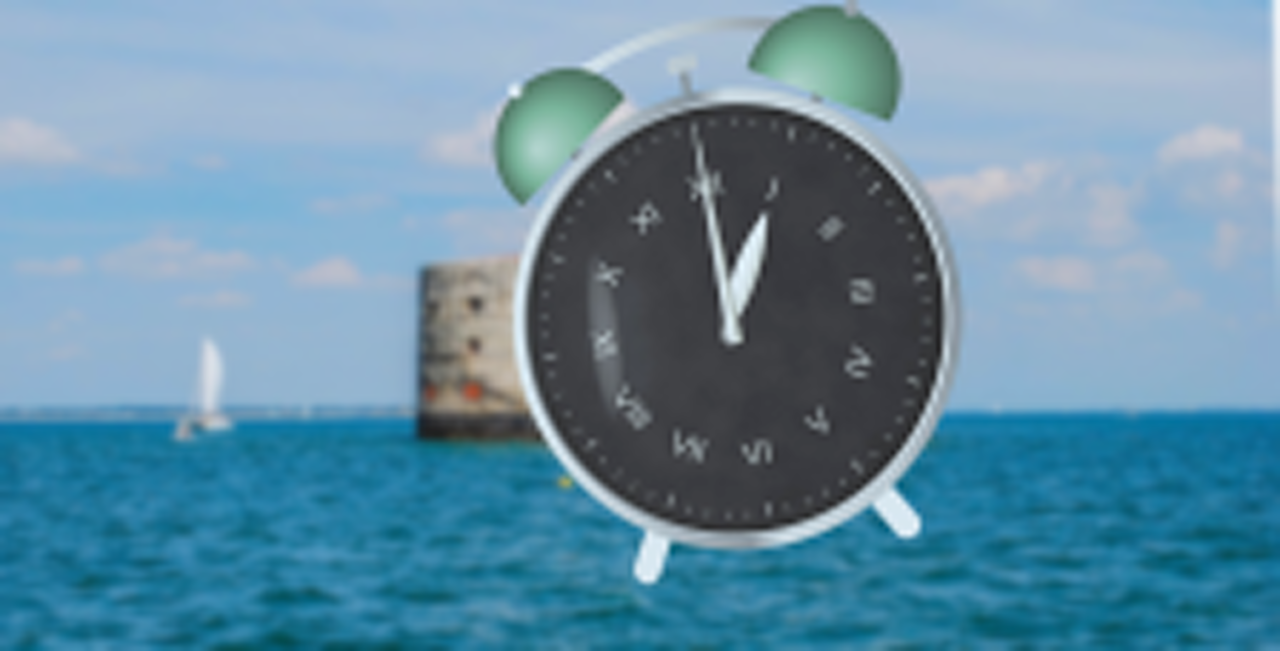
1:00
